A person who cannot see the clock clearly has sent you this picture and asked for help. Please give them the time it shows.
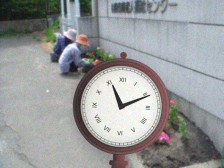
11:11
